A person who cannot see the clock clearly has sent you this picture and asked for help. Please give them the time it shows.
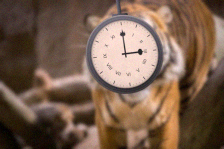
3:00
